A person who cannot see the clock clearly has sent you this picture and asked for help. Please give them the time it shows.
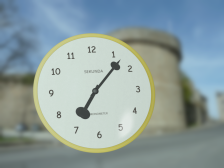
7:07
